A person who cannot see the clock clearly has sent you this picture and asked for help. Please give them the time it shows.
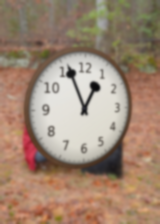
12:56
